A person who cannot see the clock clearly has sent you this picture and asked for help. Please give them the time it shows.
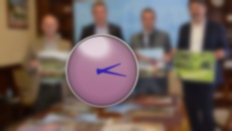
2:17
